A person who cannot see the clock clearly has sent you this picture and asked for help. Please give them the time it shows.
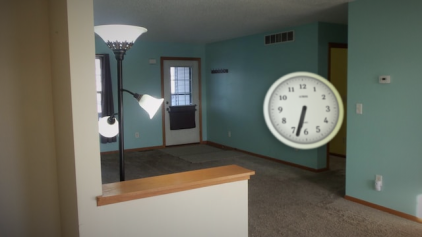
6:33
